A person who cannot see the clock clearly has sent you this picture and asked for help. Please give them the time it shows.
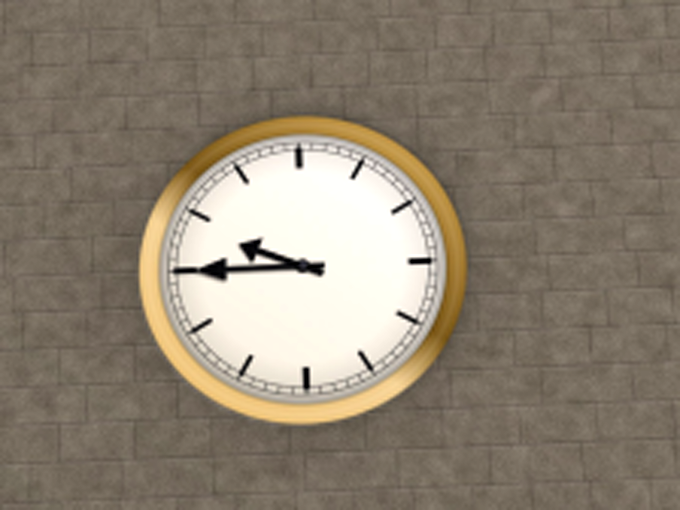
9:45
